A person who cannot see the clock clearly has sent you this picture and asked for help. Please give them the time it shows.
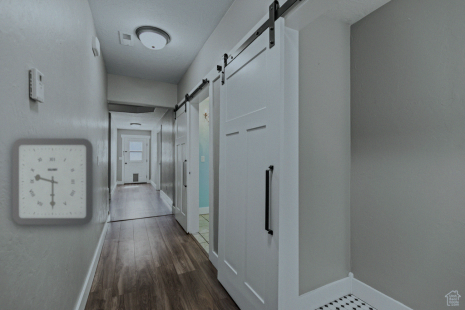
9:30
